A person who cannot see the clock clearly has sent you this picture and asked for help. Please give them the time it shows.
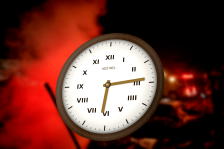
6:14
